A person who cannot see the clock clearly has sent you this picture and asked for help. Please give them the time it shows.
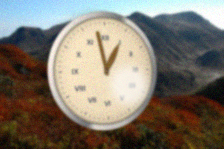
12:58
